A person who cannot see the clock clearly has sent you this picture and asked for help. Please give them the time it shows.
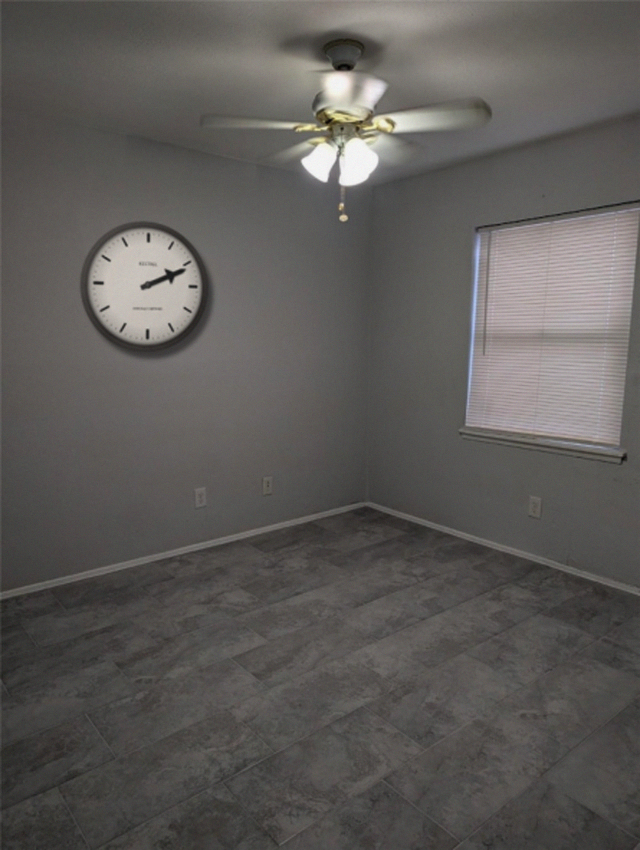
2:11
